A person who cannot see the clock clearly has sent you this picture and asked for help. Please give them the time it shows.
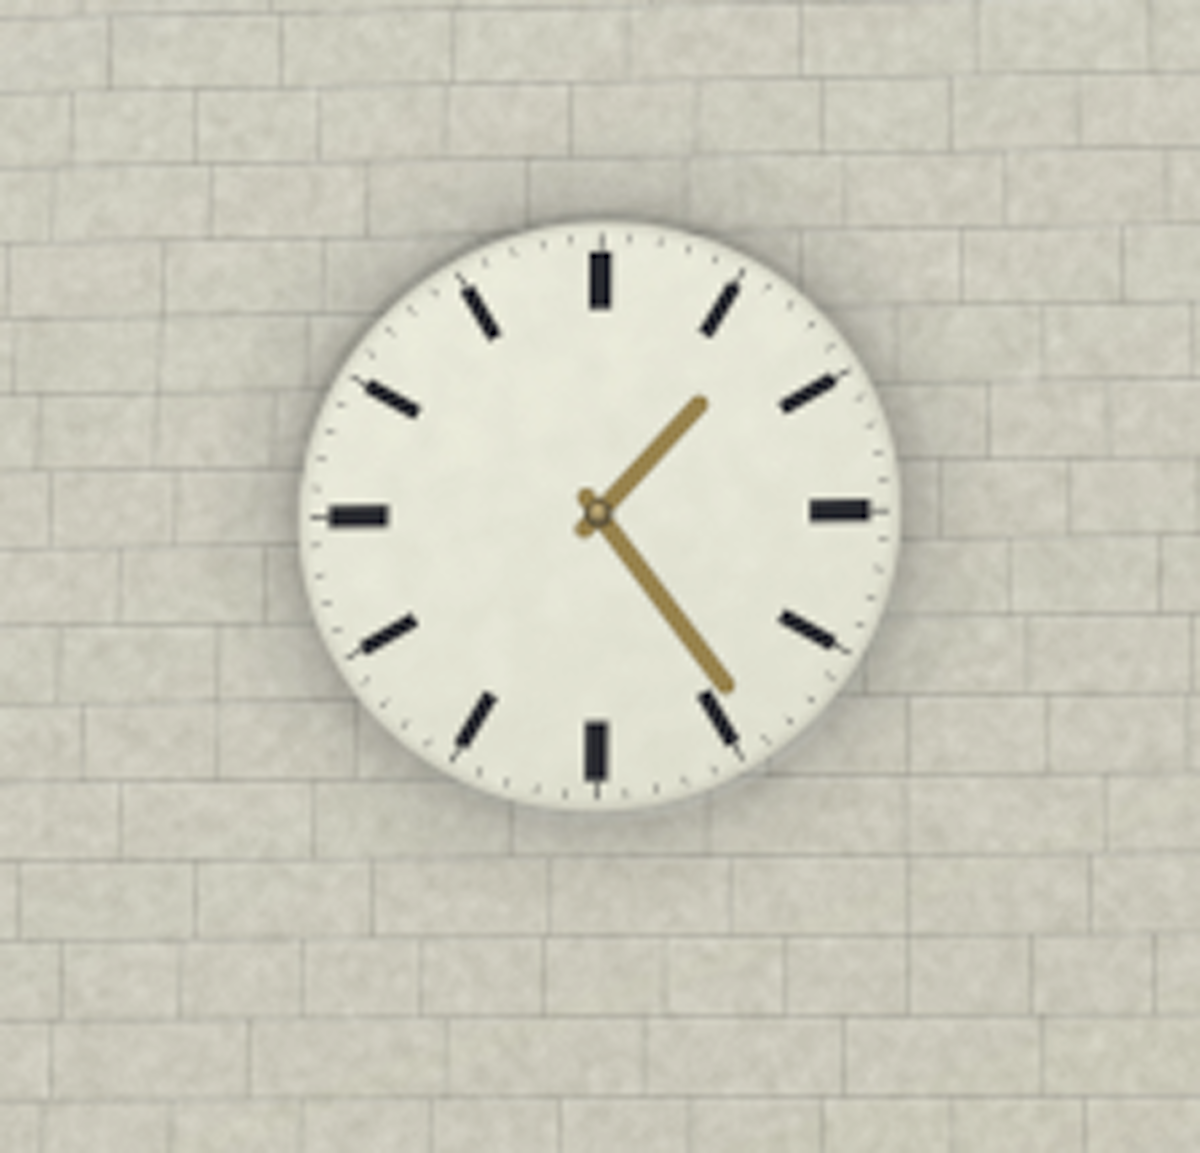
1:24
